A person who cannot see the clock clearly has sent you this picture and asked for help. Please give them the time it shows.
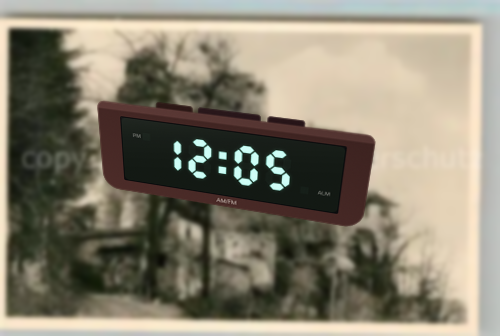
12:05
